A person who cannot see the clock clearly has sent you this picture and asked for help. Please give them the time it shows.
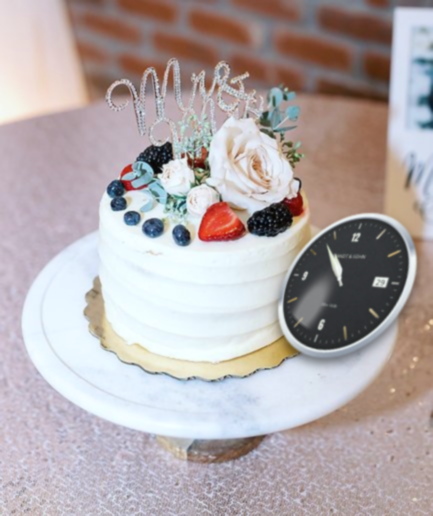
10:53
